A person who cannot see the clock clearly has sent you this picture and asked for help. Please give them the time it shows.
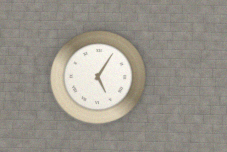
5:05
